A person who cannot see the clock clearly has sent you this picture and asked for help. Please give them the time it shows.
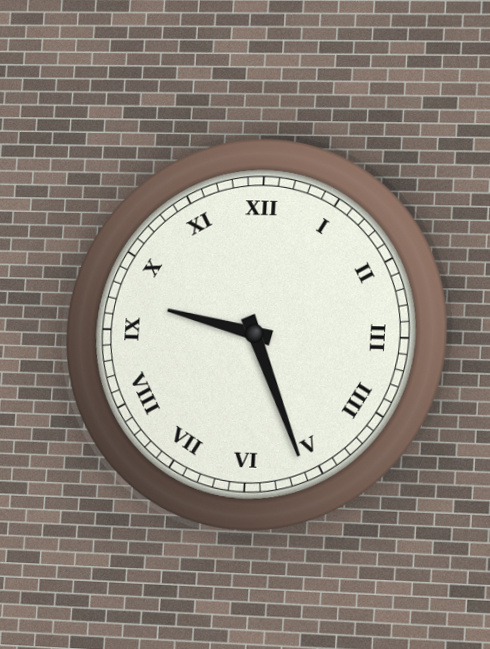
9:26
